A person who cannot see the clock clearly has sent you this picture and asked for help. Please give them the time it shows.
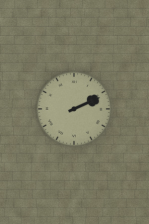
2:11
